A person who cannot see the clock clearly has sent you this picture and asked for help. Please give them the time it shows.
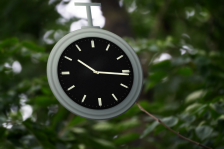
10:16
